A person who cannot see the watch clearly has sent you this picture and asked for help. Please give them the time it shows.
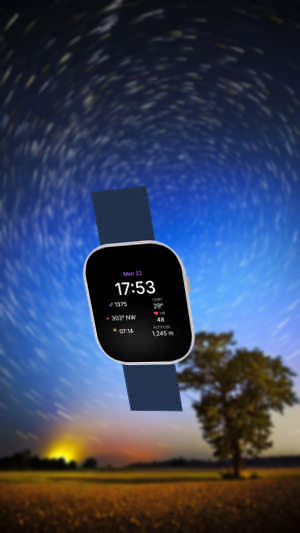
17:53
